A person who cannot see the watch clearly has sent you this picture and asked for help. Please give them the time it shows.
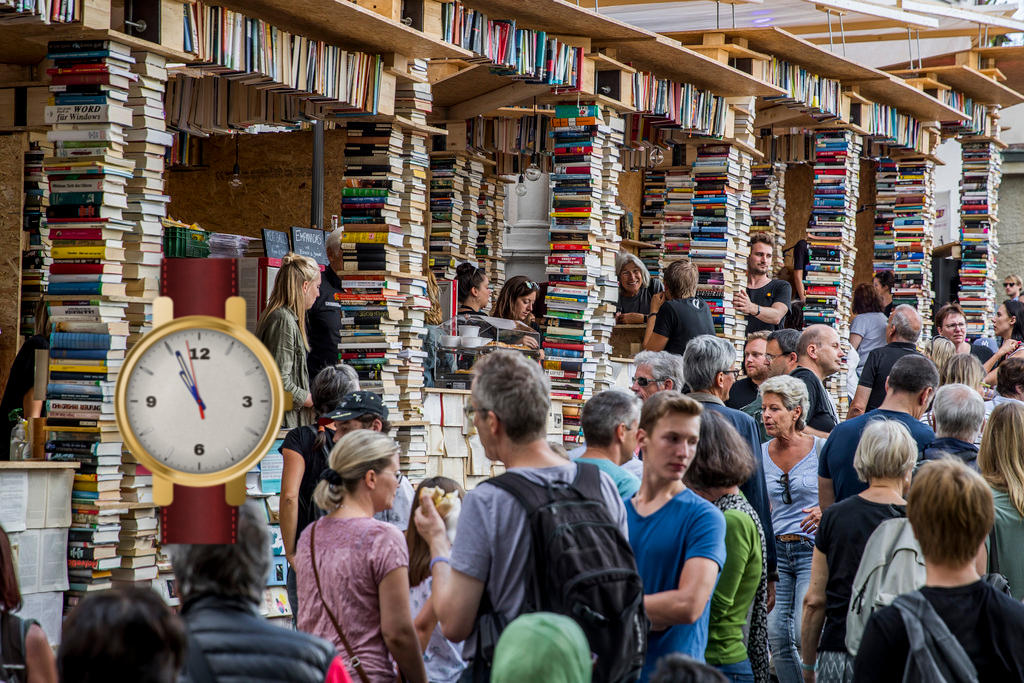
10:55:58
